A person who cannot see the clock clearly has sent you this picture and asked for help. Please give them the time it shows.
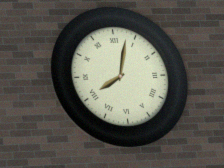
8:03
